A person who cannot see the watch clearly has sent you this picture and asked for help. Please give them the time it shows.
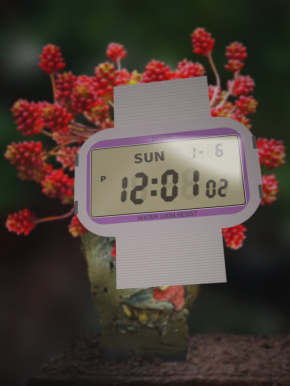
12:01:02
